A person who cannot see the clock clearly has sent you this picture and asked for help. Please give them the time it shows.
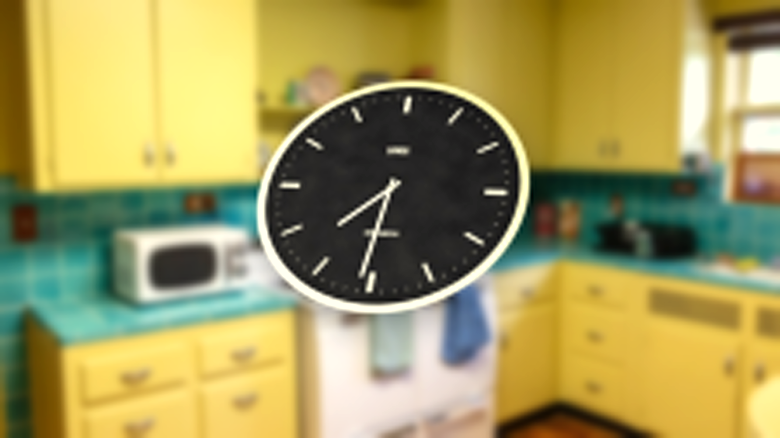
7:31
